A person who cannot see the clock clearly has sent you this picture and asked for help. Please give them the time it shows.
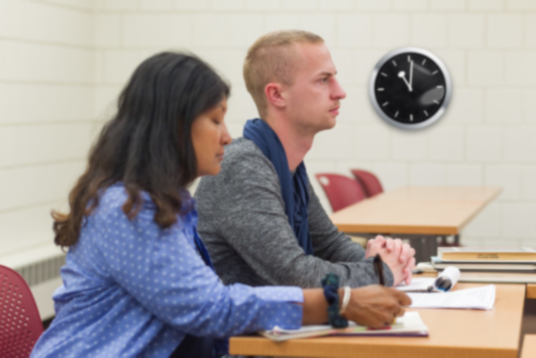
11:01
